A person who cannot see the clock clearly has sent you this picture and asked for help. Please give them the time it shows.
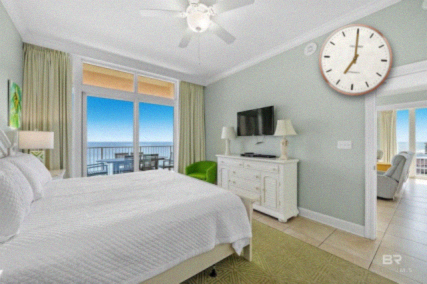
7:00
